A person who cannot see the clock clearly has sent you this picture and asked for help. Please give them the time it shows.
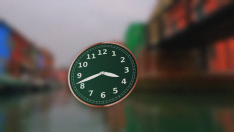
3:42
